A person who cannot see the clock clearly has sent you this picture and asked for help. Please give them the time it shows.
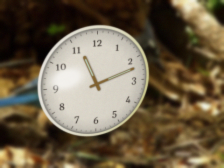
11:12
